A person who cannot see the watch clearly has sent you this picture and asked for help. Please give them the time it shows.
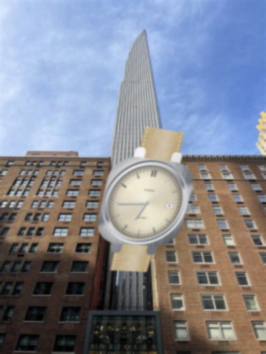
6:44
